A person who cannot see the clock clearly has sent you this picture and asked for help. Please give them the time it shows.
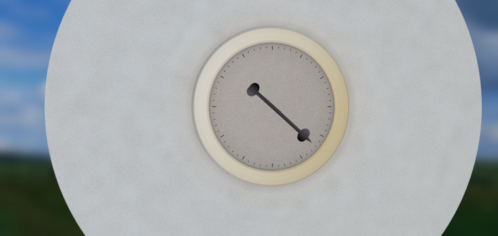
10:22
